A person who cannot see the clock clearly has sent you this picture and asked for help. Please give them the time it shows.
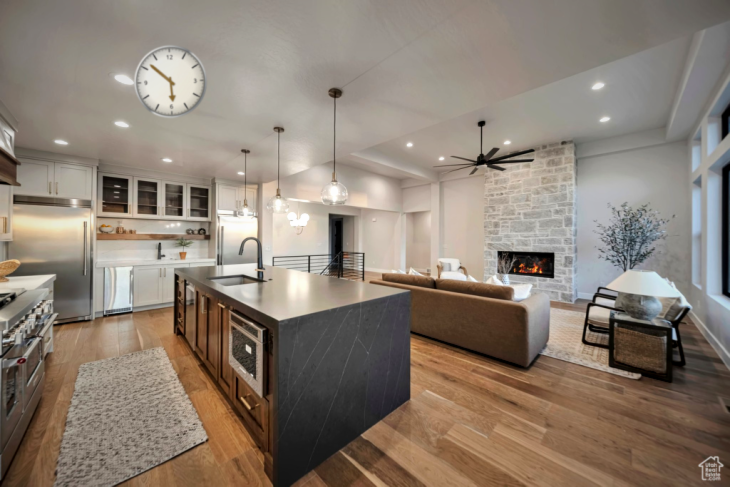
5:52
